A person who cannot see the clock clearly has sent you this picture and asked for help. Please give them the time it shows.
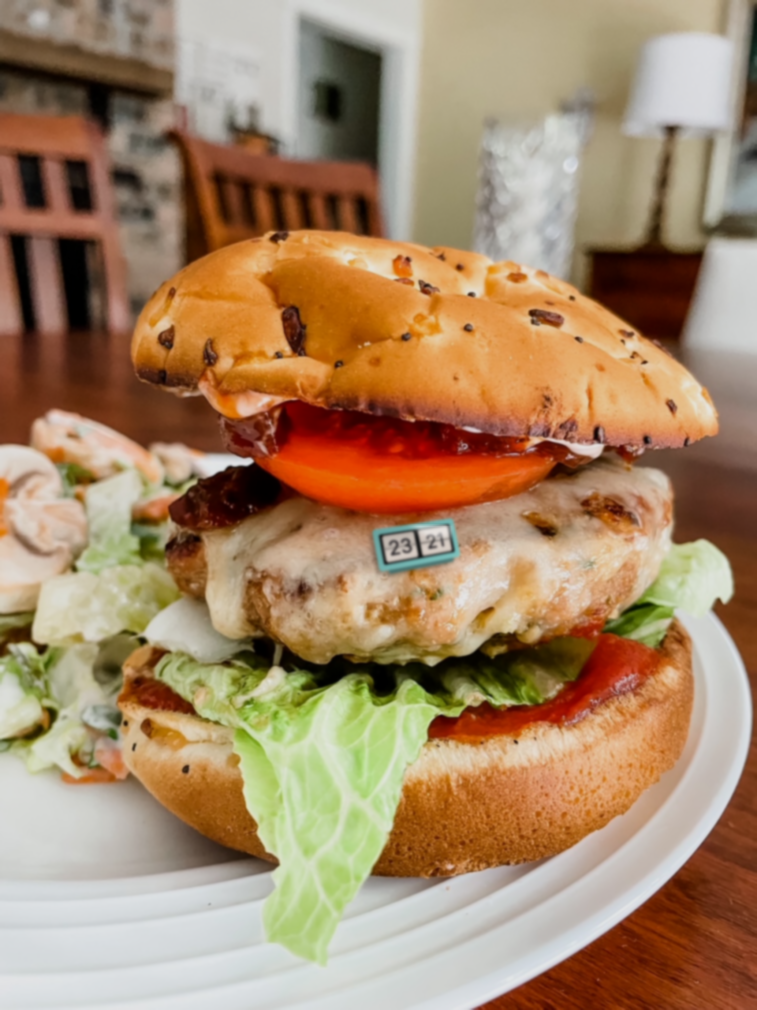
23:21
